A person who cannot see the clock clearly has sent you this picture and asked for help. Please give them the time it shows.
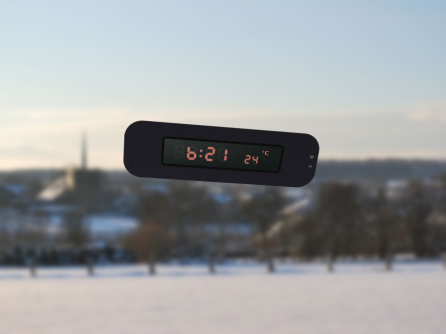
6:21
